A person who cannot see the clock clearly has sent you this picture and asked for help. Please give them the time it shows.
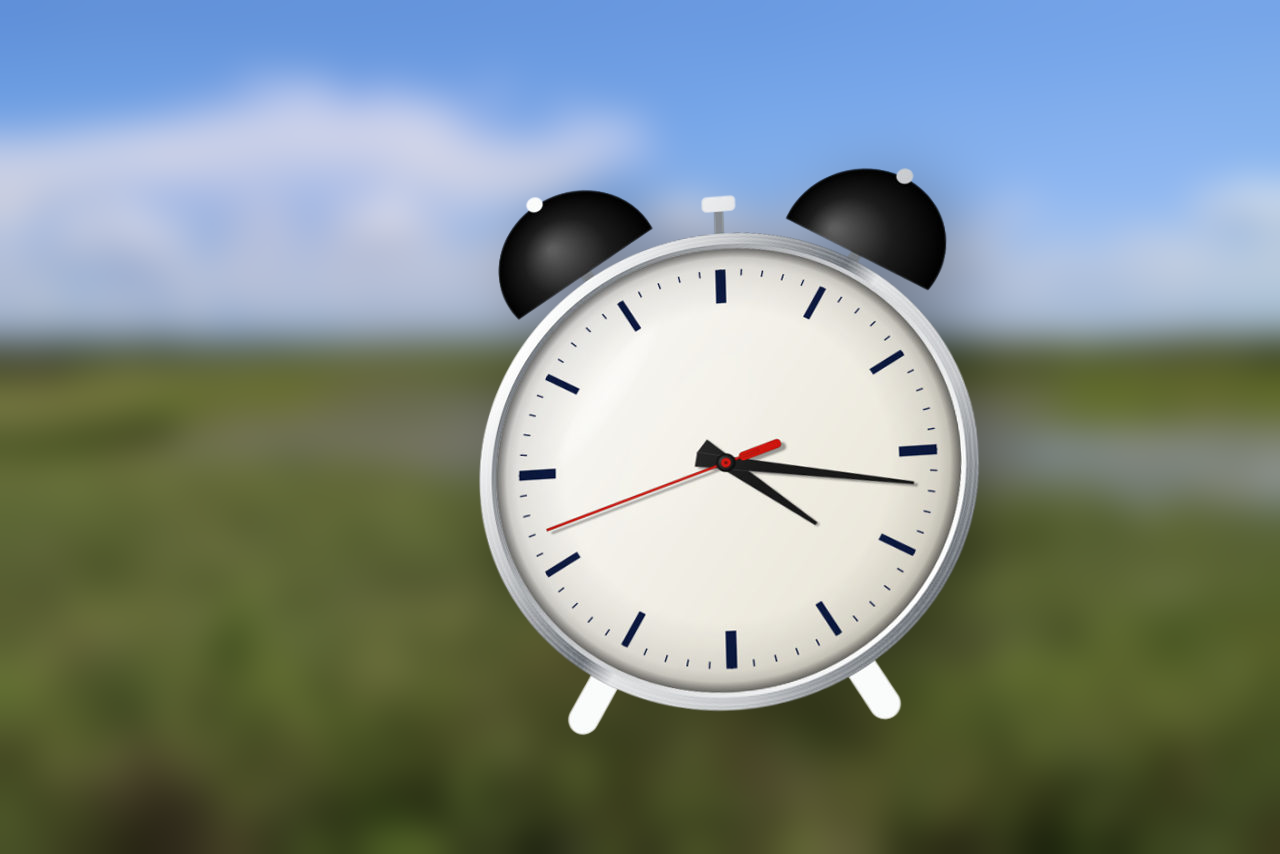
4:16:42
